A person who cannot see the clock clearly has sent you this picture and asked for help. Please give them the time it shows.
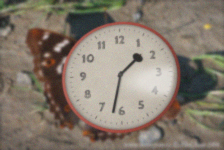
1:32
